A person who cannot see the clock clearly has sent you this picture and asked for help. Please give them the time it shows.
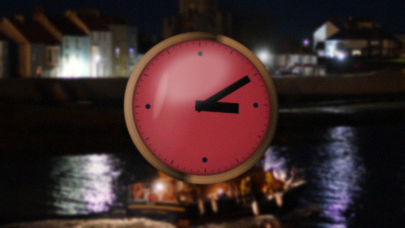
3:10
